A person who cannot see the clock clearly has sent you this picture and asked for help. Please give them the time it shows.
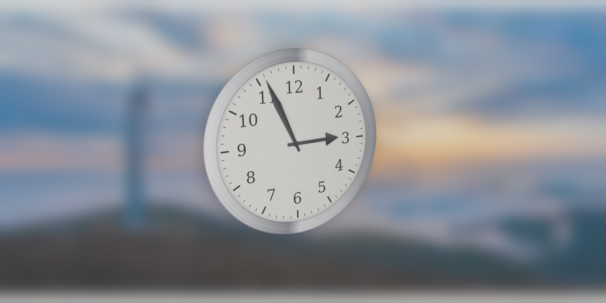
2:56
